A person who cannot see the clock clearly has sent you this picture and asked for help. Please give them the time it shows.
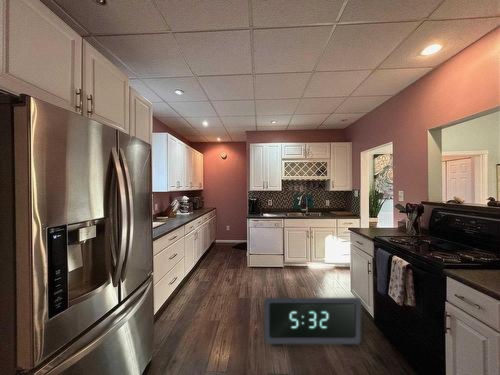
5:32
